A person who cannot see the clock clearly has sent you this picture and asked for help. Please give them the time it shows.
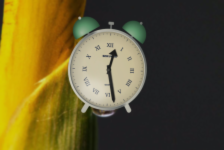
12:28
